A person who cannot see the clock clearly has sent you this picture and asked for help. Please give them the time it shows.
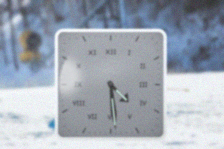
4:29
